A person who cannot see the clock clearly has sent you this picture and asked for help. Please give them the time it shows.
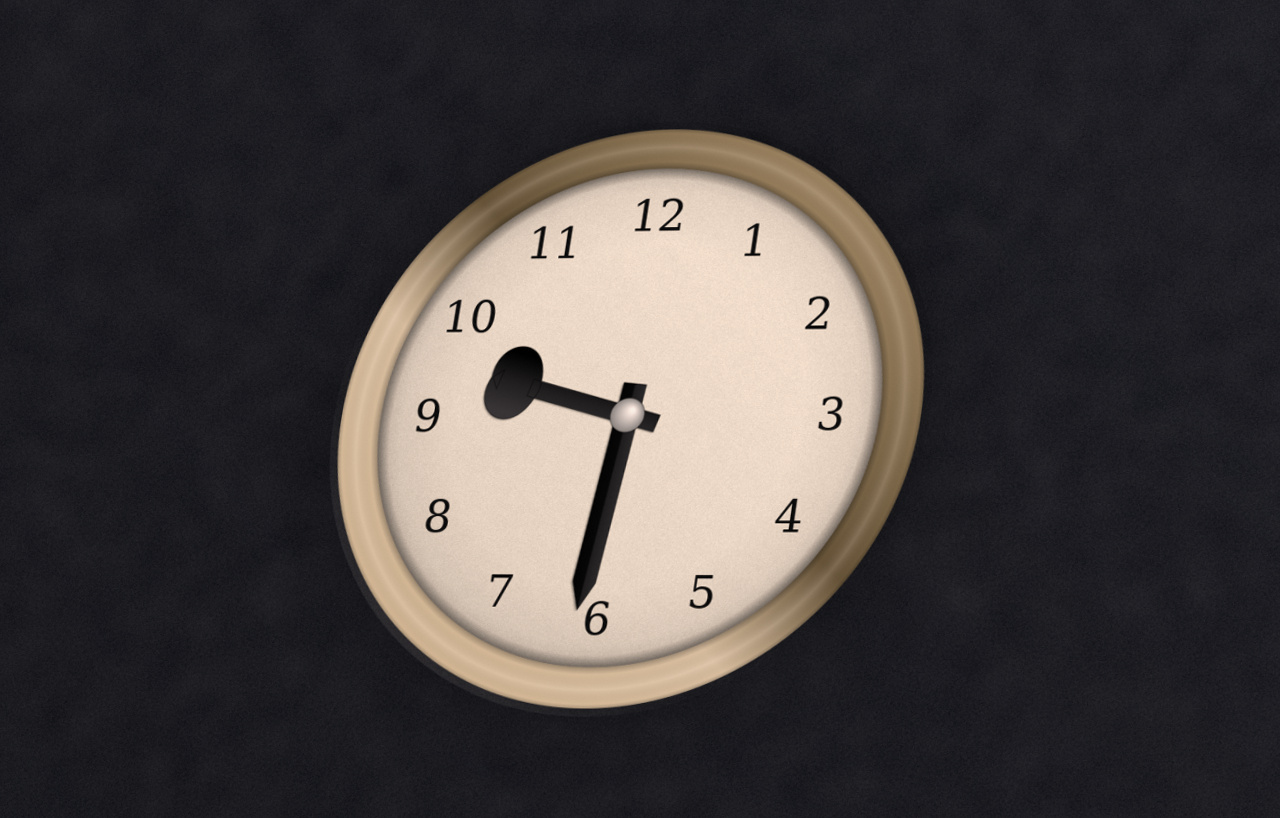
9:31
